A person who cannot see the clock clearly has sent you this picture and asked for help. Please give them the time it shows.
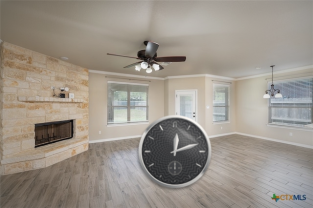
12:12
